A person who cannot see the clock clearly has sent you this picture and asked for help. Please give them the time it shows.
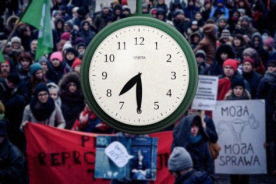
7:30
